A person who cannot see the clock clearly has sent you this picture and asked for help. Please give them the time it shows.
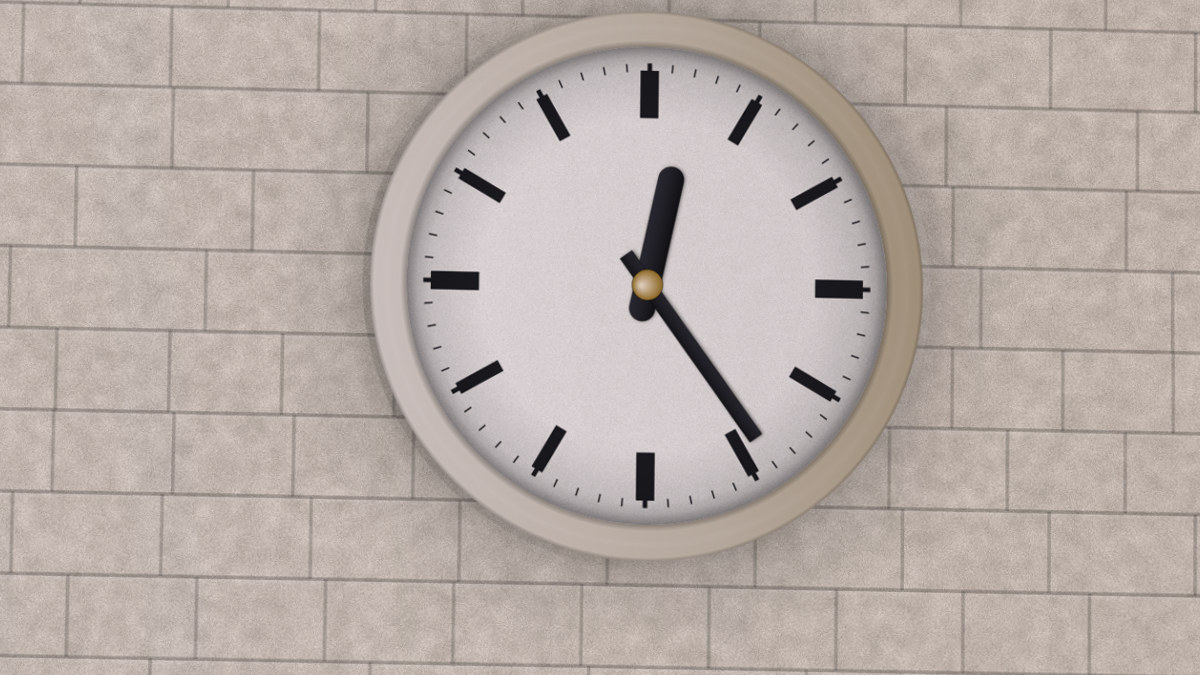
12:24
